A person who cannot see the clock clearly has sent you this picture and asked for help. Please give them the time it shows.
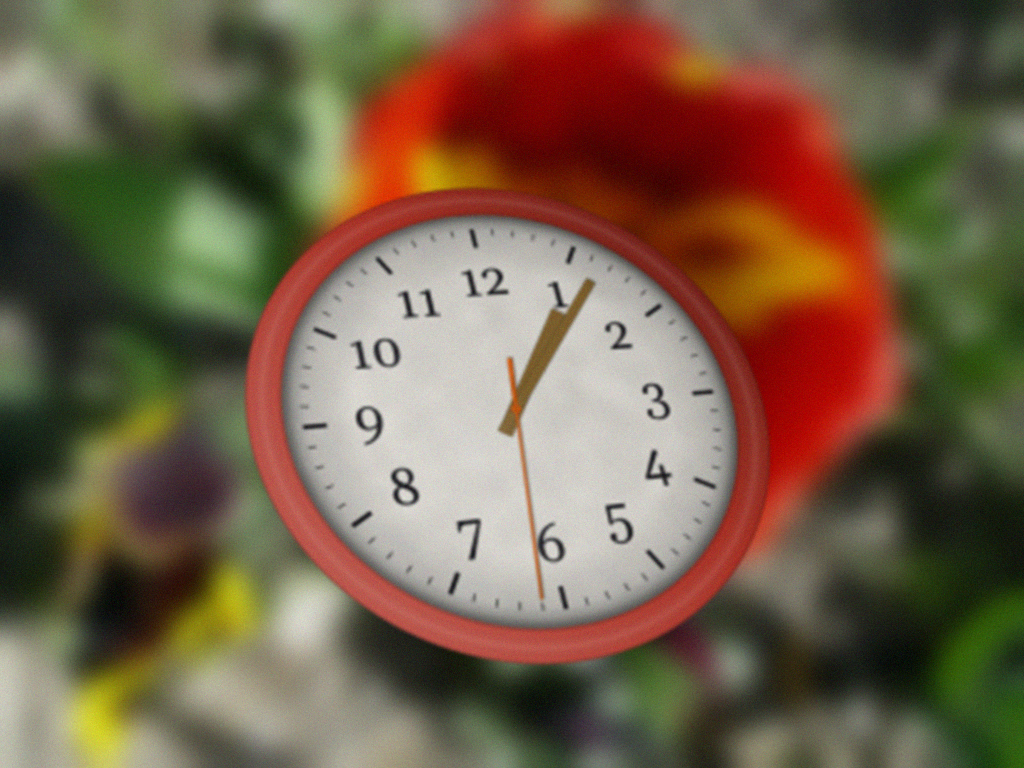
1:06:31
